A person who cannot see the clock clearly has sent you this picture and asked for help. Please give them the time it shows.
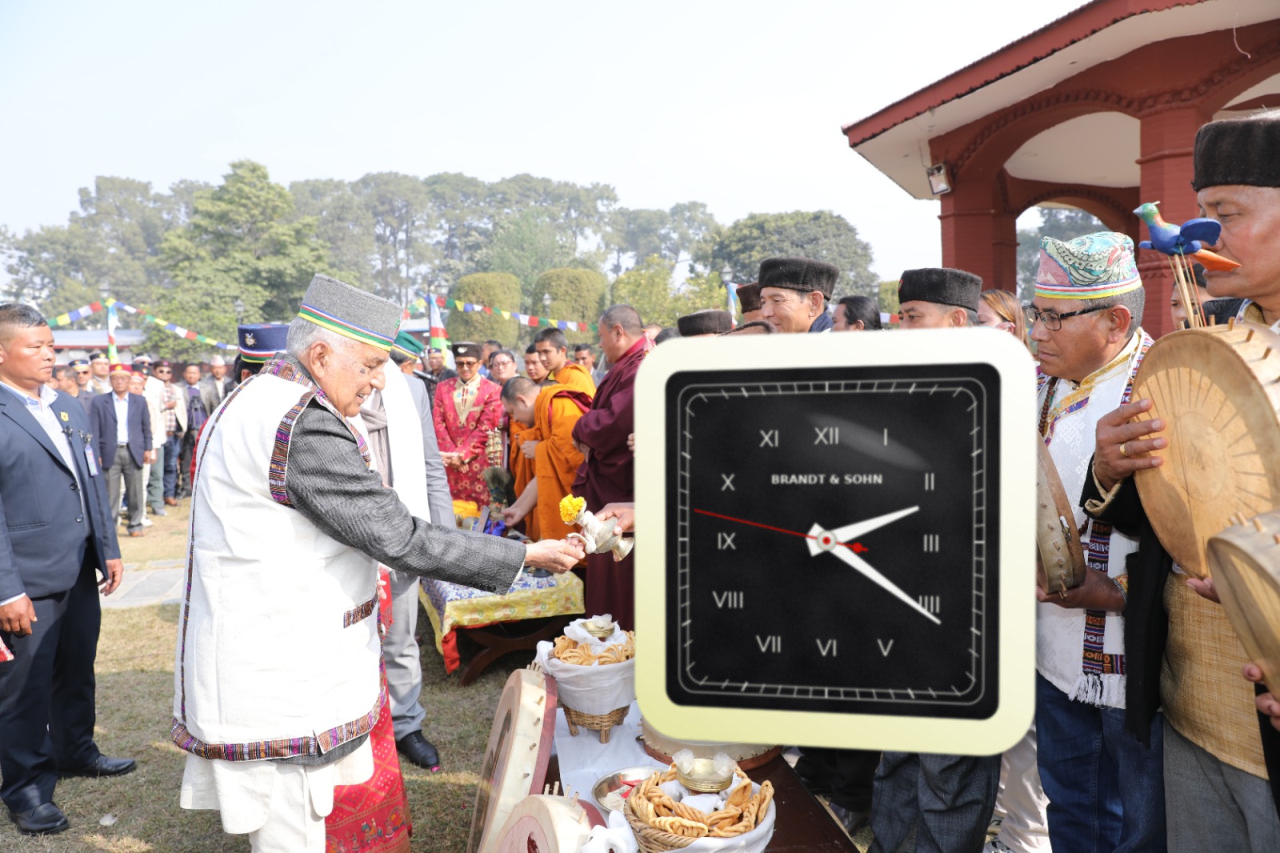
2:20:47
